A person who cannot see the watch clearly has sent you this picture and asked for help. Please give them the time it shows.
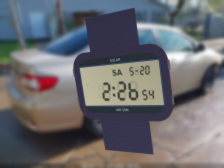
2:26:54
